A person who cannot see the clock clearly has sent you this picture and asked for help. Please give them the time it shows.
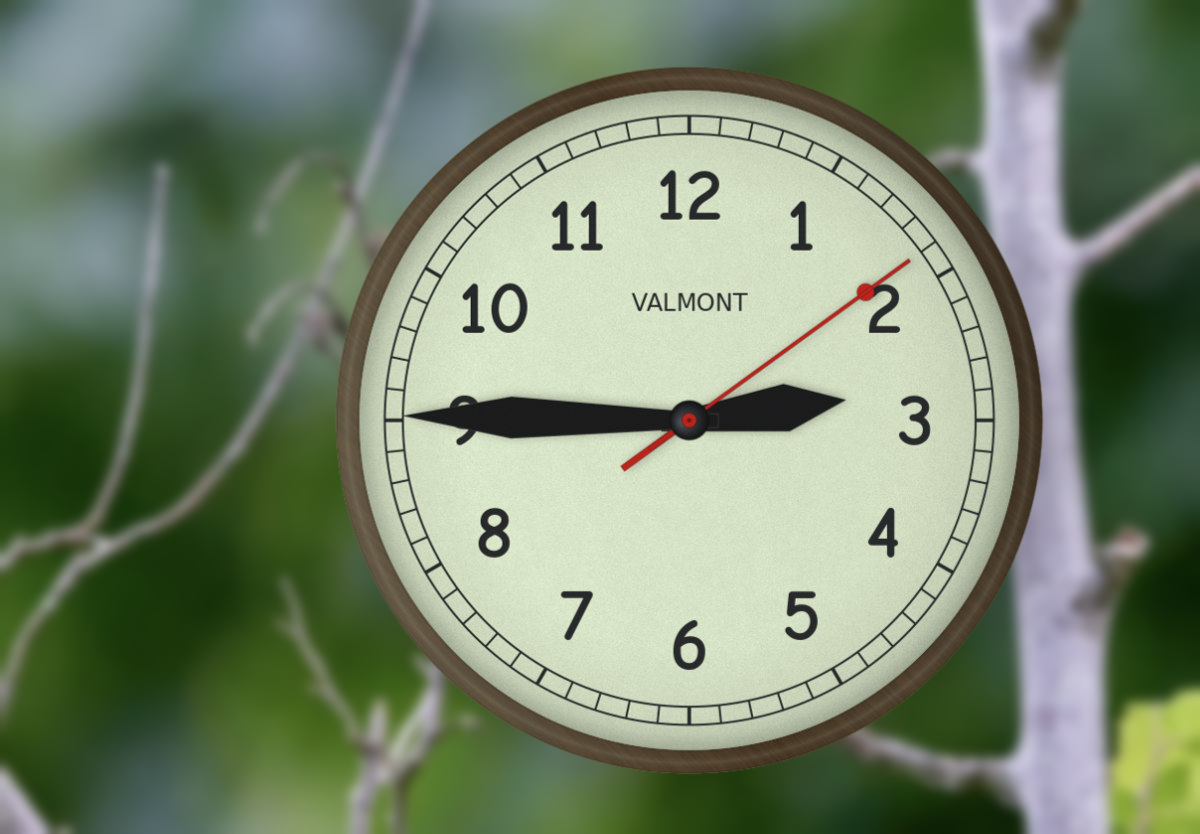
2:45:09
